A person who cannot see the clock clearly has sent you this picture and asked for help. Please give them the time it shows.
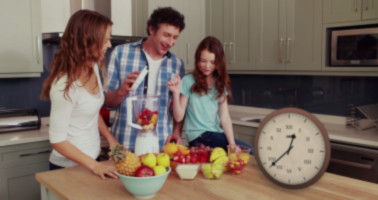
12:38
